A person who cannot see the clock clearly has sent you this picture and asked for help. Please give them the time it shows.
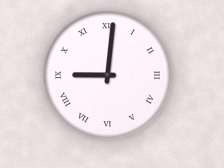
9:01
